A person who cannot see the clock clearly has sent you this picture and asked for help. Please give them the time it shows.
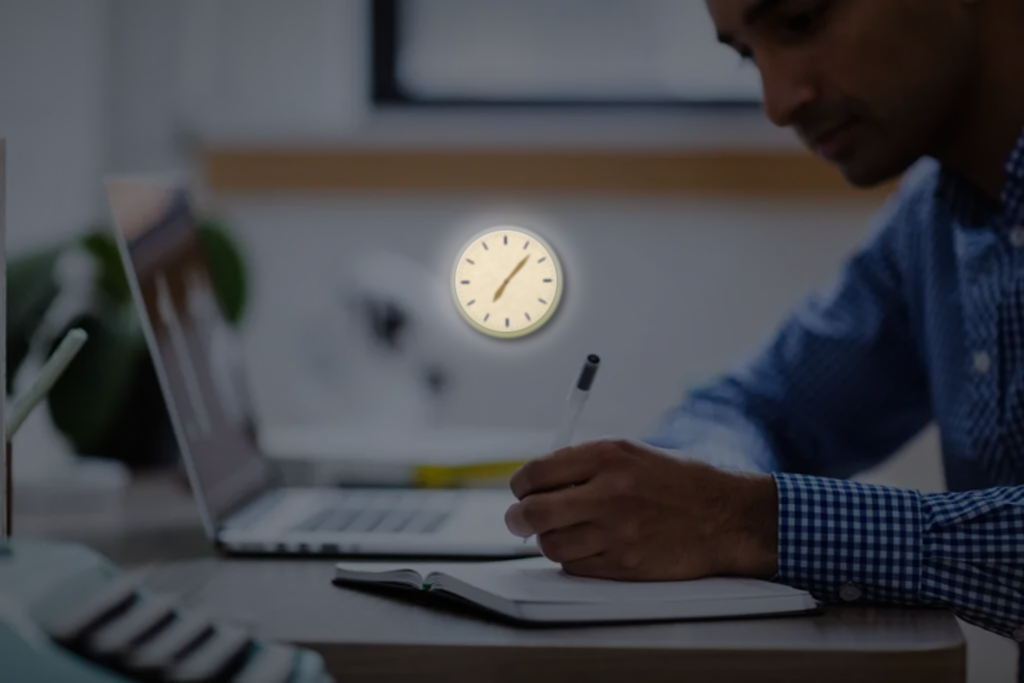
7:07
